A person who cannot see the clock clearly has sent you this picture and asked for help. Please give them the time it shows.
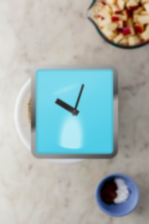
10:03
